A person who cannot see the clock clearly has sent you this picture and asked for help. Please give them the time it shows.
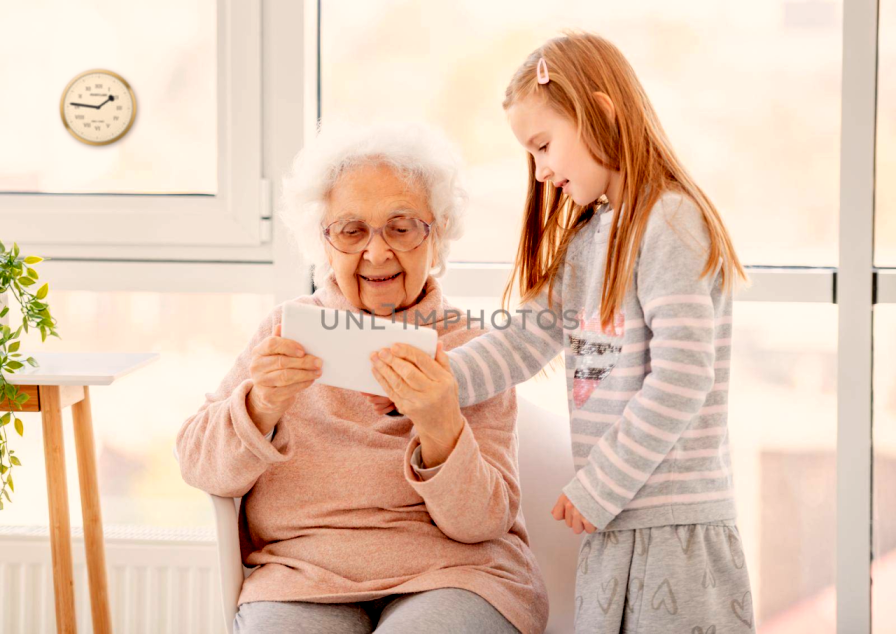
1:46
